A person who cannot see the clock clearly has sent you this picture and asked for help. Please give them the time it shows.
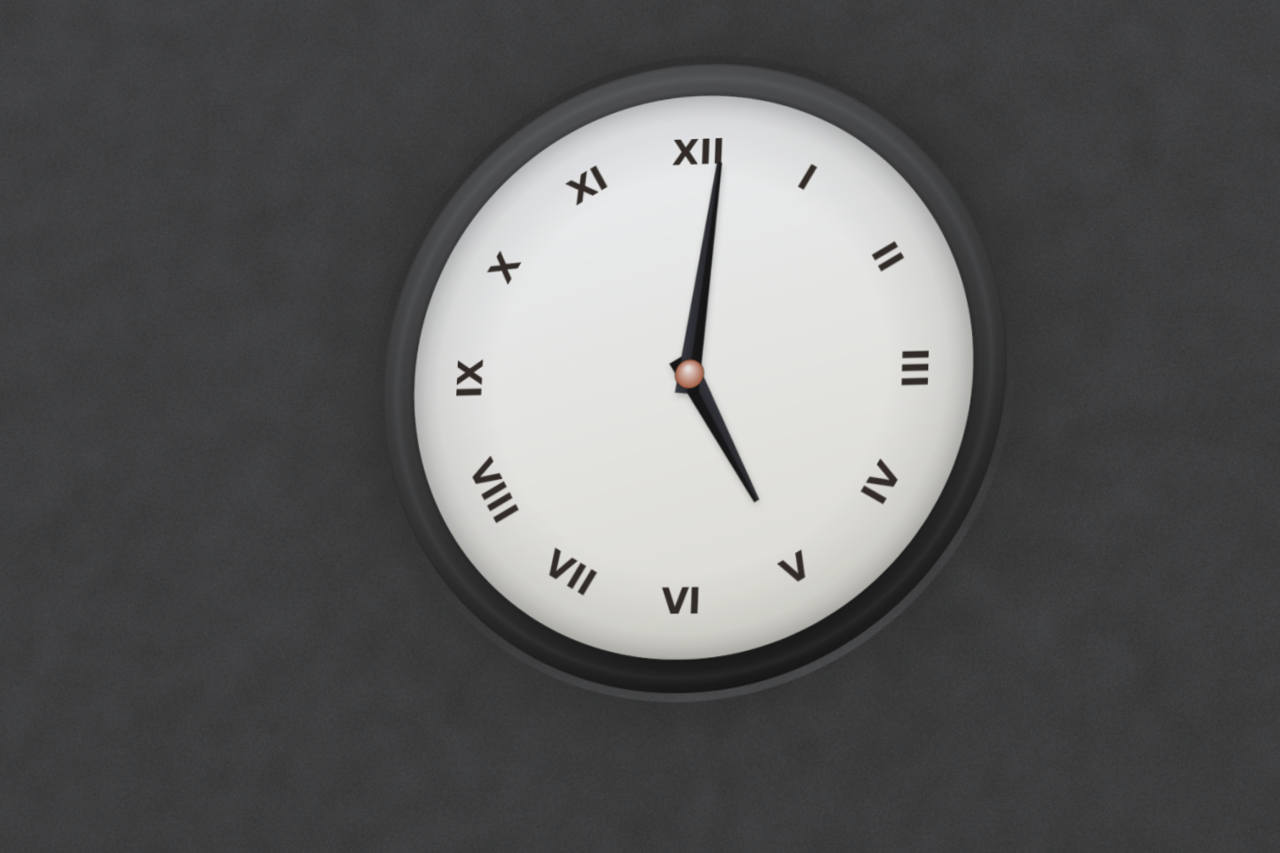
5:01
